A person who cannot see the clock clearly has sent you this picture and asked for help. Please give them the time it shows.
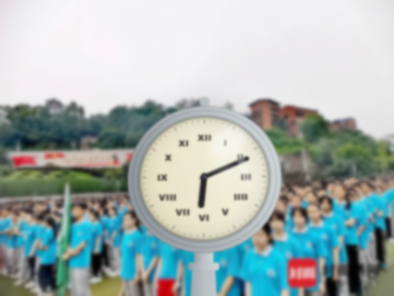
6:11
